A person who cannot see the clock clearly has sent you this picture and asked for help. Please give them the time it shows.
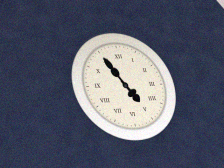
4:55
